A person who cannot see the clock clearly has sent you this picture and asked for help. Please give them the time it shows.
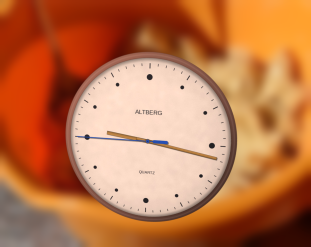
9:16:45
